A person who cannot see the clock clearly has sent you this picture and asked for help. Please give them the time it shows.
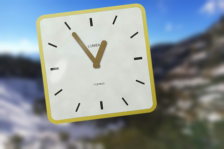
12:55
